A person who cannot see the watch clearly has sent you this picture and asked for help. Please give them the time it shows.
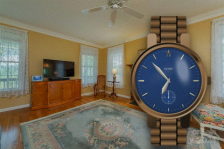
6:53
